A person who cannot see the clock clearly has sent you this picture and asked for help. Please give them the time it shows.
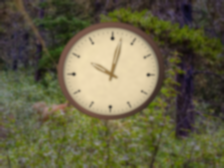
10:02
